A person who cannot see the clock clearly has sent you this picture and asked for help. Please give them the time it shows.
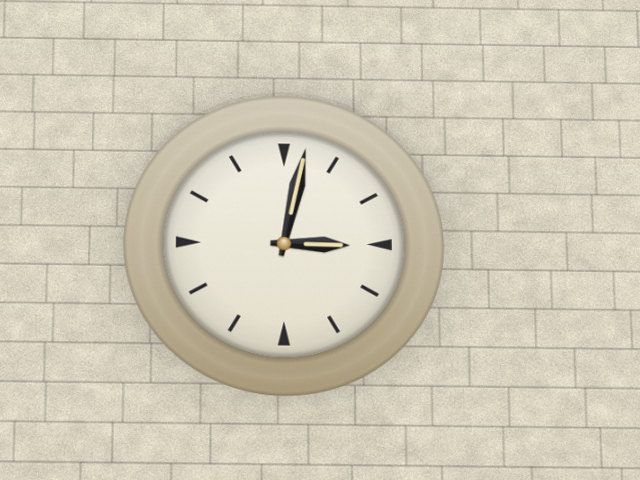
3:02
